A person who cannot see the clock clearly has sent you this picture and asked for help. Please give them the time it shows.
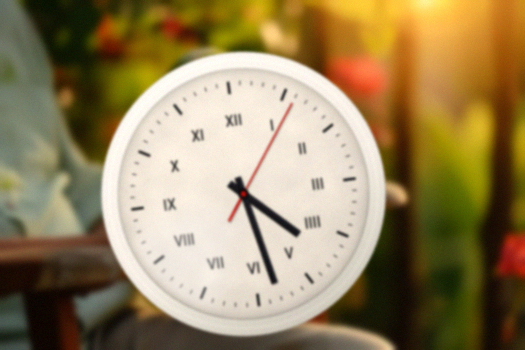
4:28:06
